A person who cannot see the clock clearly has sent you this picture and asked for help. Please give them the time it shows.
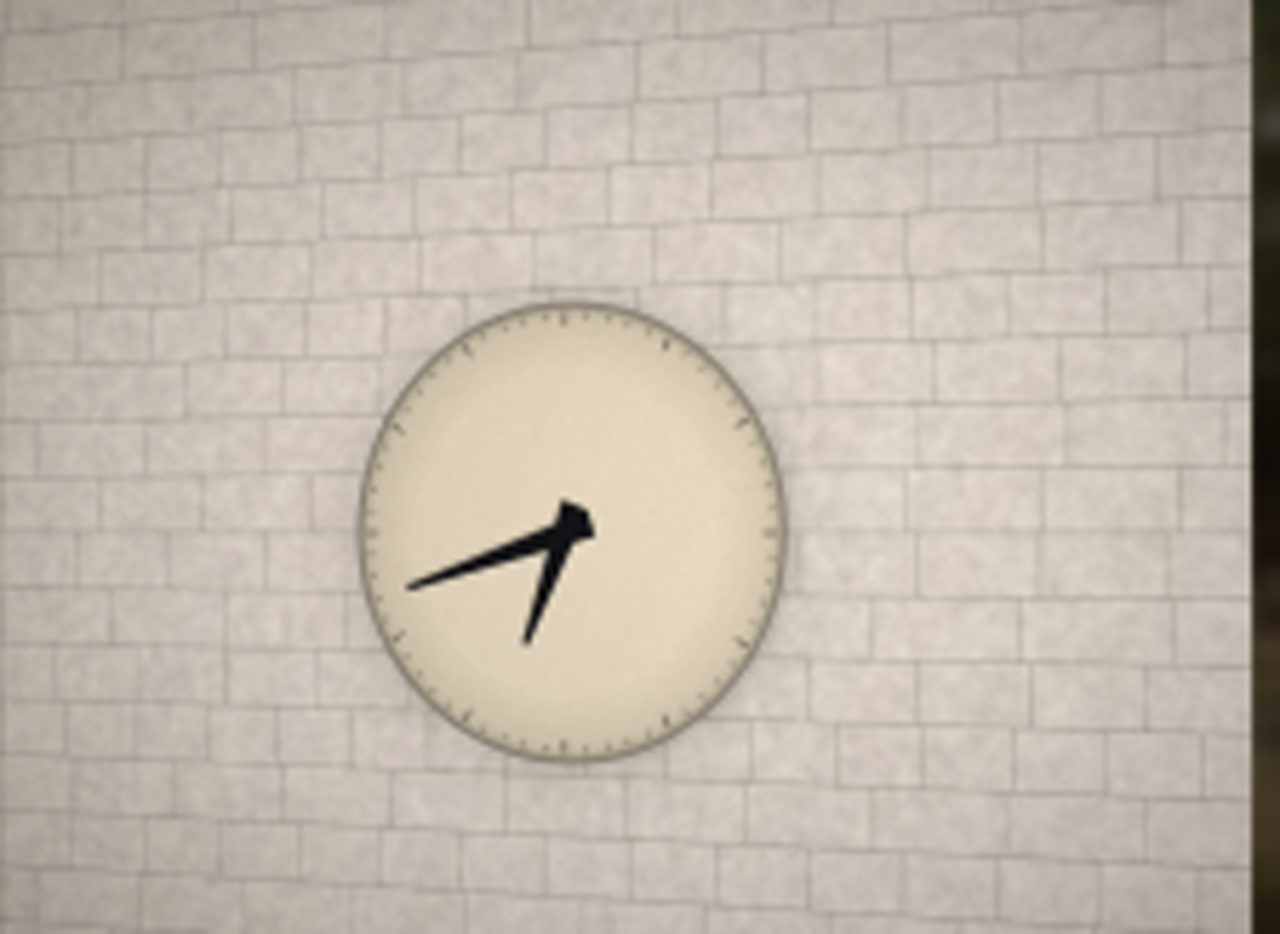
6:42
